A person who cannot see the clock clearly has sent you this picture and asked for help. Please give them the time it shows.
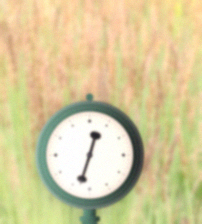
12:33
